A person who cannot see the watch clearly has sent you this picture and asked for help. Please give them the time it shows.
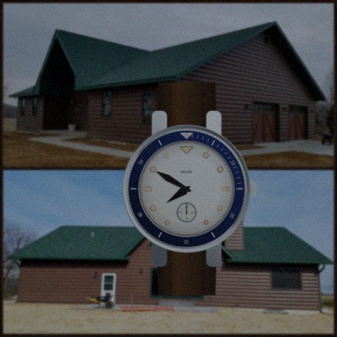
7:50
